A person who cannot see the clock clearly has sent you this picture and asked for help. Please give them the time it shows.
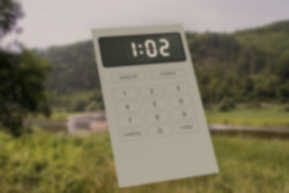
1:02
